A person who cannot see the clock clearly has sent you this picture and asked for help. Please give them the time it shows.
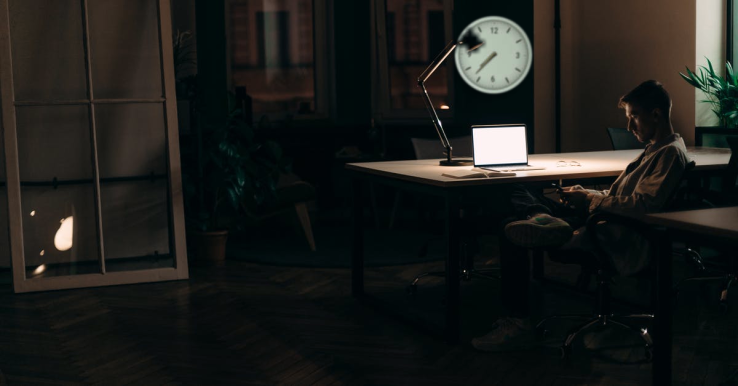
7:37
